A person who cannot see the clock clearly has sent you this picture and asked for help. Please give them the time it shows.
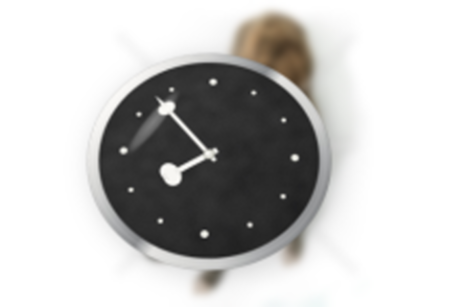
7:53
